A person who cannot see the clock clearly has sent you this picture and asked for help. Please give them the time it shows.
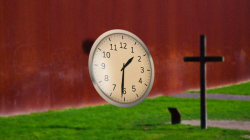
1:31
